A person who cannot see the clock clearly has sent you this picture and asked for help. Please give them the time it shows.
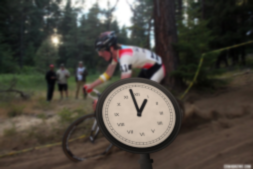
12:58
